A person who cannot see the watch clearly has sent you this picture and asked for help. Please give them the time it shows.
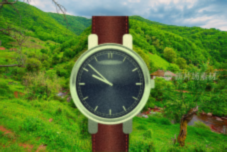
9:52
